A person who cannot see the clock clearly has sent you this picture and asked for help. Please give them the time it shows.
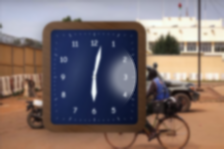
6:02
